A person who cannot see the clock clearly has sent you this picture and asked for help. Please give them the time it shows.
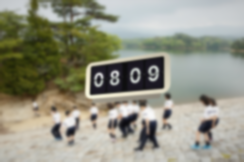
8:09
